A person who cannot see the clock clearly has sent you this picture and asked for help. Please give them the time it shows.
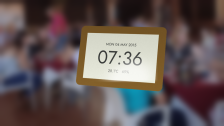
7:36
